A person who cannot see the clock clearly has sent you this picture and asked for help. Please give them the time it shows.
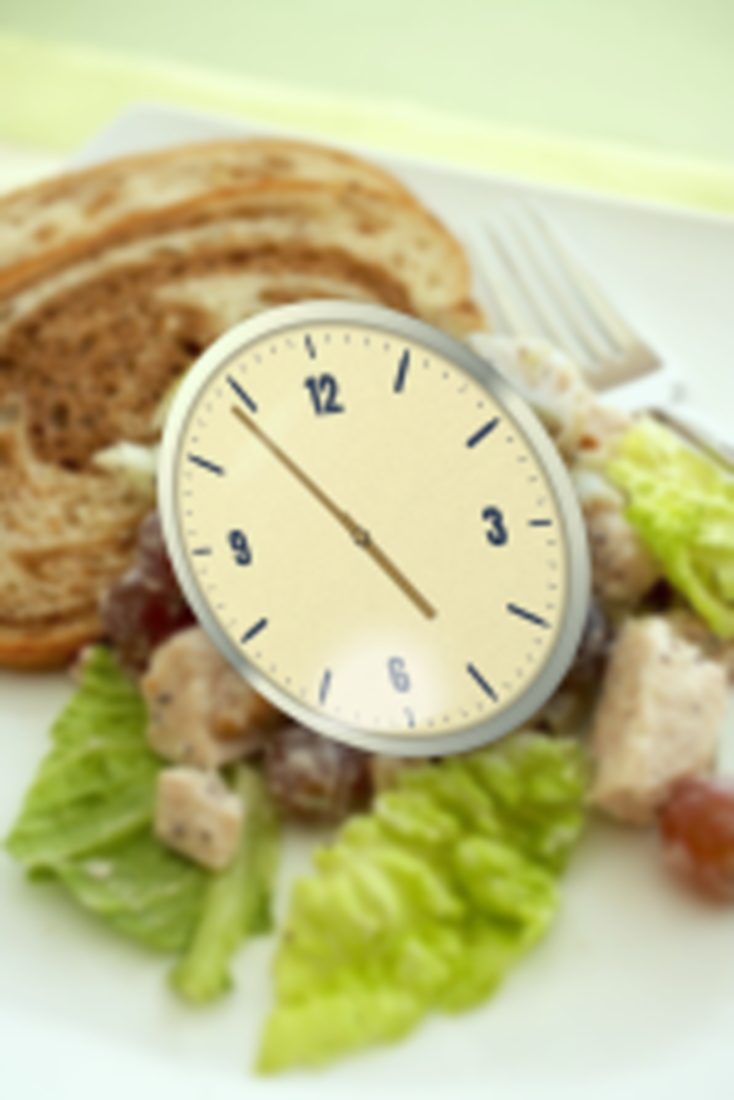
4:54
